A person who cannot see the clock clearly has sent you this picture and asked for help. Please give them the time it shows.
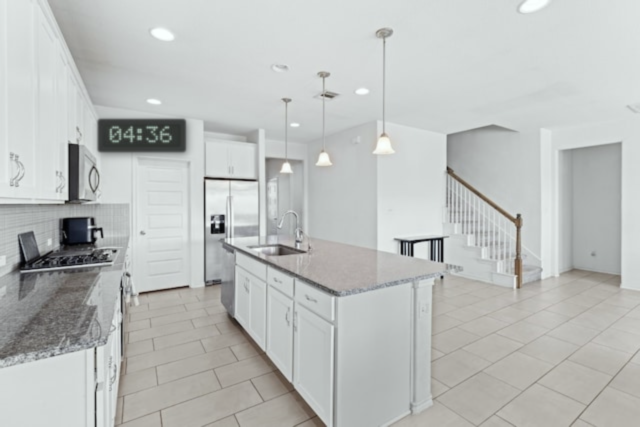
4:36
